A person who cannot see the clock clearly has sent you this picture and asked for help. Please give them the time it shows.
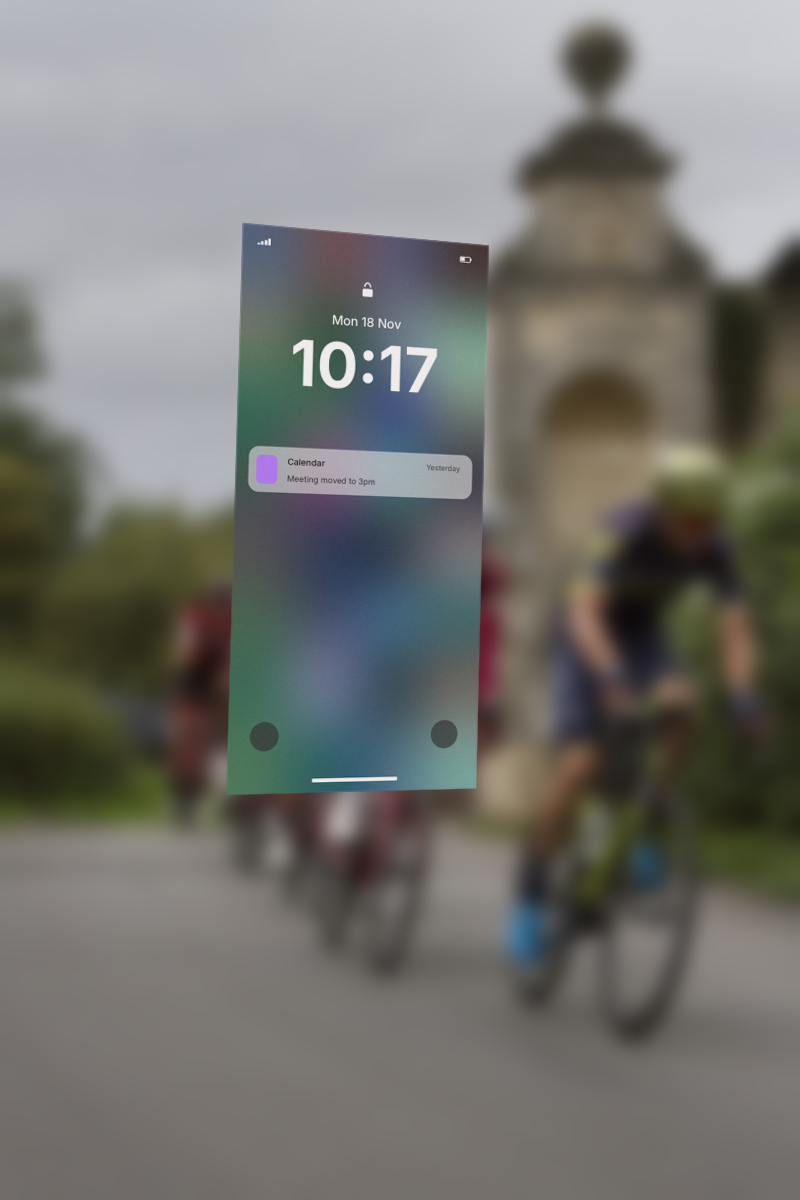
10:17
